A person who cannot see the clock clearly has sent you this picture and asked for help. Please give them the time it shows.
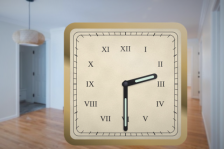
2:30
